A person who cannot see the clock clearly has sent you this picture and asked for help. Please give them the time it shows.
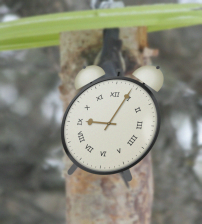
9:04
